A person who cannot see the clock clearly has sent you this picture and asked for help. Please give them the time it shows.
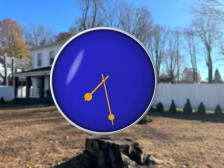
7:28
